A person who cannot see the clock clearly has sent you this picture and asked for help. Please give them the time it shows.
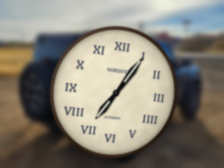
7:05
